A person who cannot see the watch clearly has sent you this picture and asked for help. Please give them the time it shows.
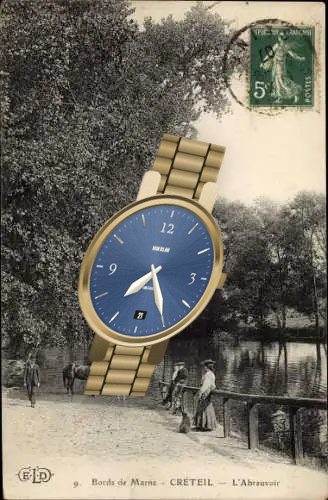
7:25
